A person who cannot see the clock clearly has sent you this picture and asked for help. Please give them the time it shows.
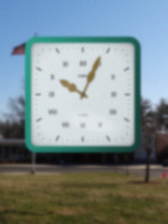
10:04
